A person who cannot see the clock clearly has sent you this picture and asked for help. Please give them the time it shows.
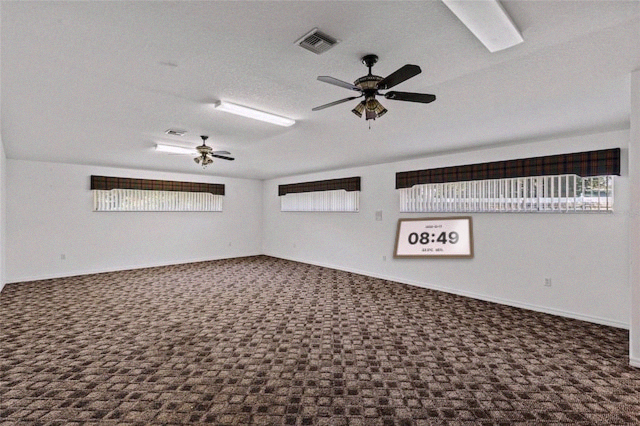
8:49
